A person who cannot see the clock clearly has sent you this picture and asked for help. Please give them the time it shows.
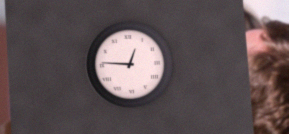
12:46
